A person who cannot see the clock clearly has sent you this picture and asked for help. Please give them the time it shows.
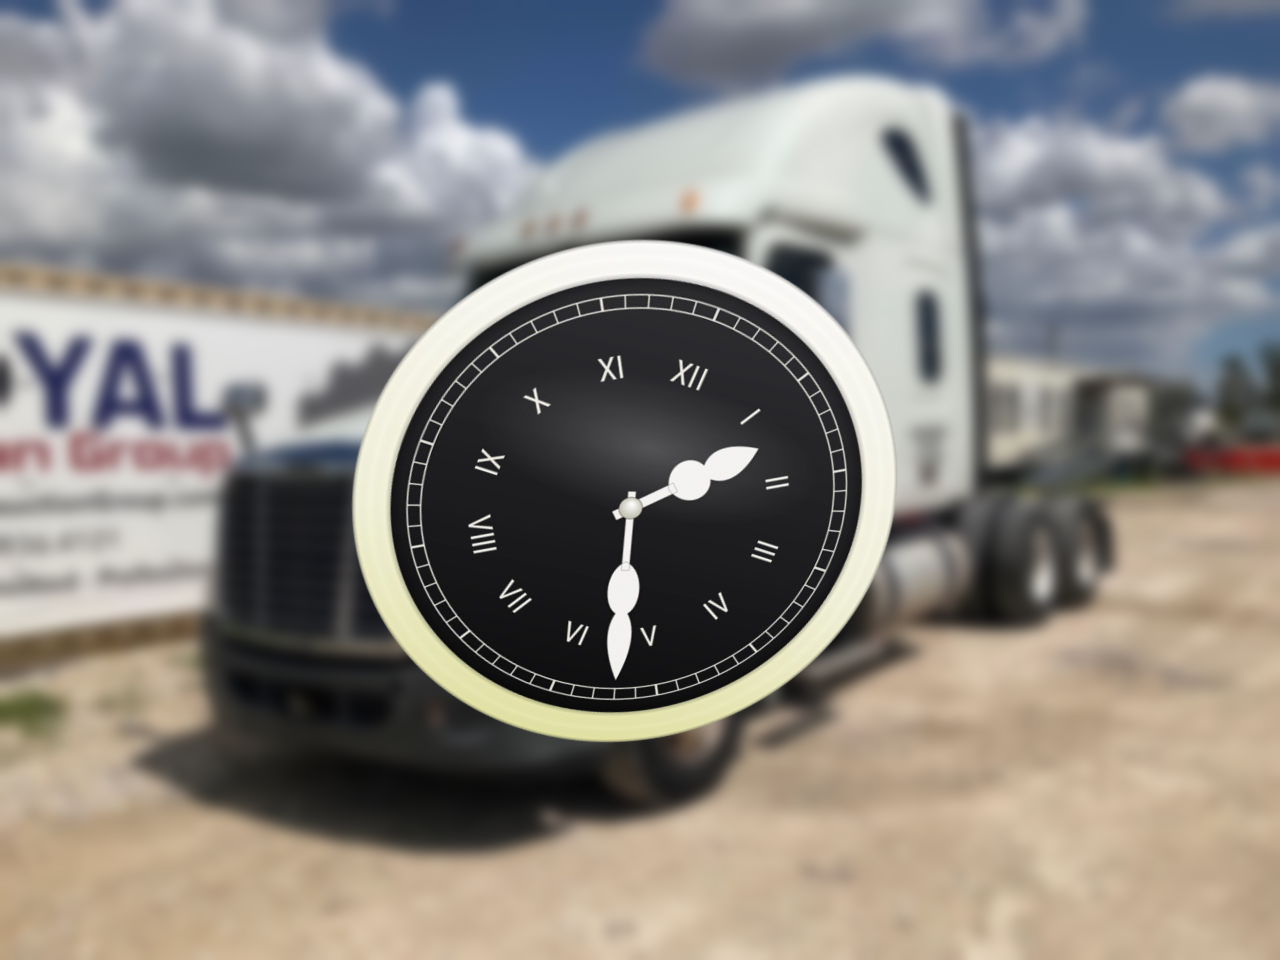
1:27
